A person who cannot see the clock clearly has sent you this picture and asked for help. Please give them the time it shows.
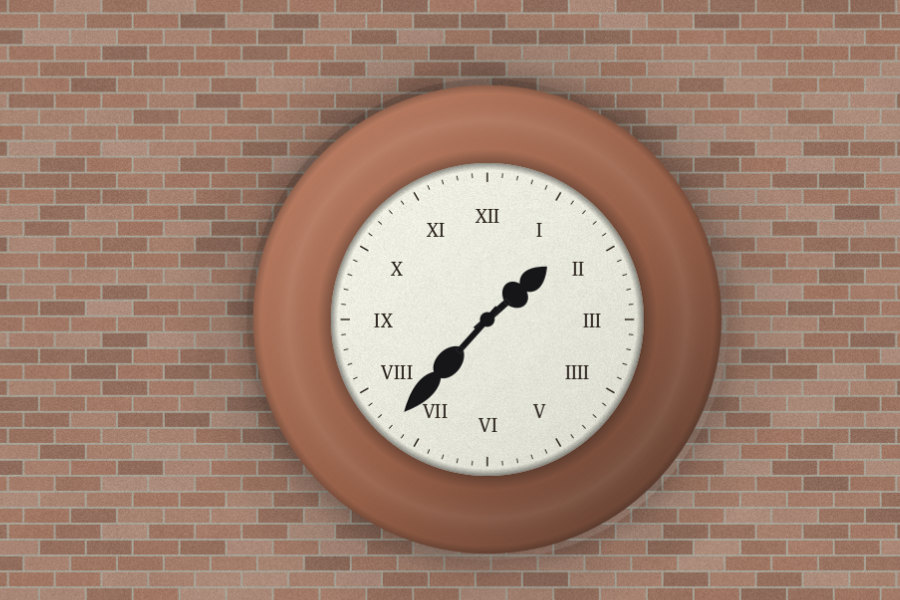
1:37
